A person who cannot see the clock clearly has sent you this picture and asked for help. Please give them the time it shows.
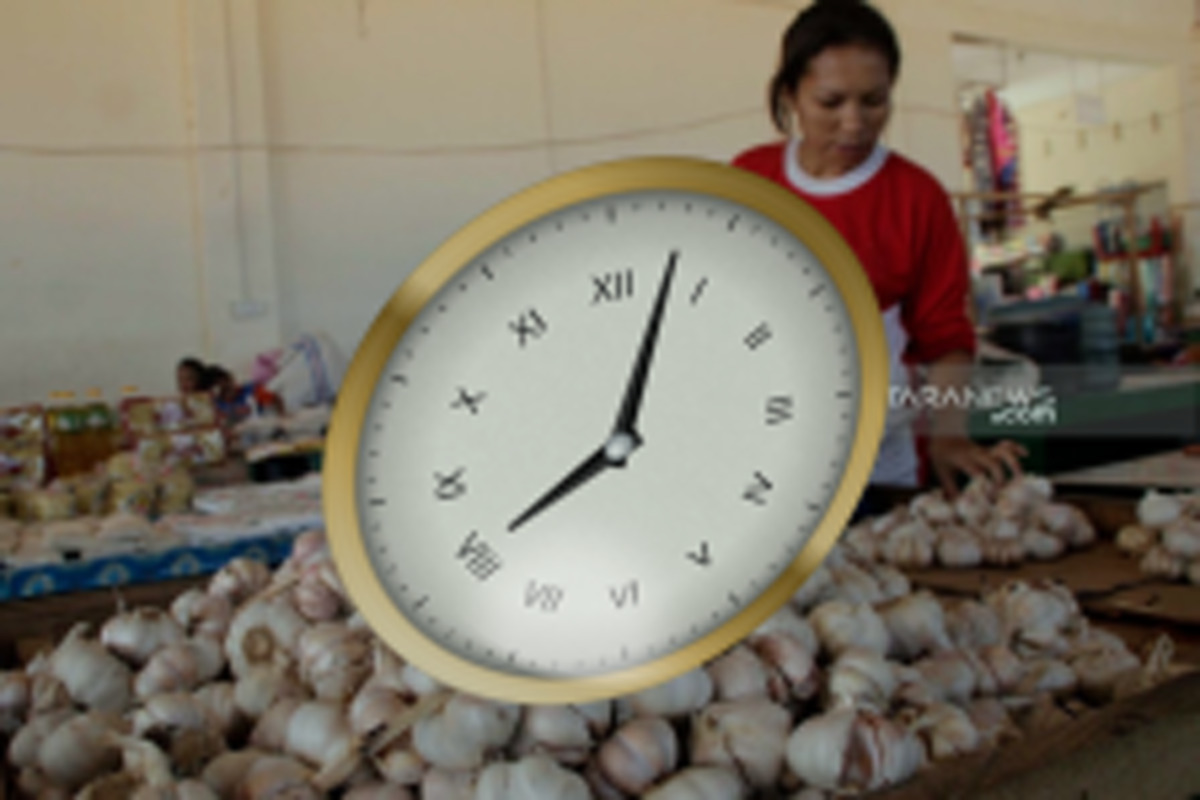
8:03
